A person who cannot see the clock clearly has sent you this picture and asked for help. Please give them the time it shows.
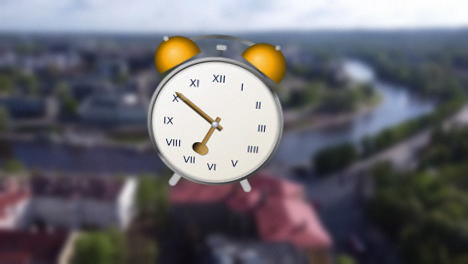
6:51
